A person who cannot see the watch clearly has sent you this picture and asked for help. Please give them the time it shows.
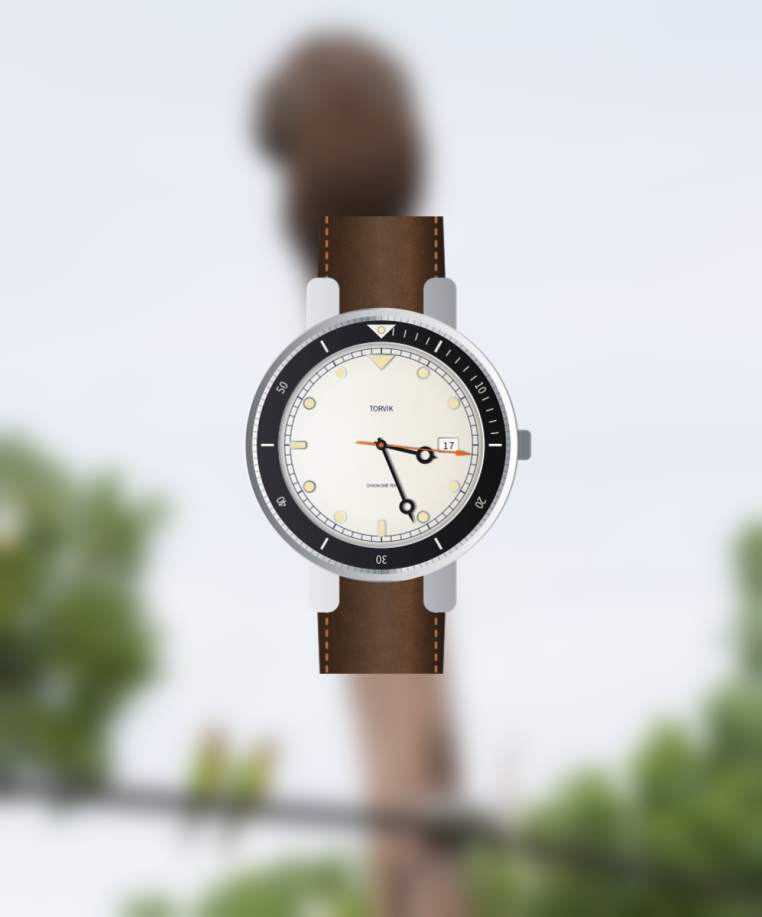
3:26:16
